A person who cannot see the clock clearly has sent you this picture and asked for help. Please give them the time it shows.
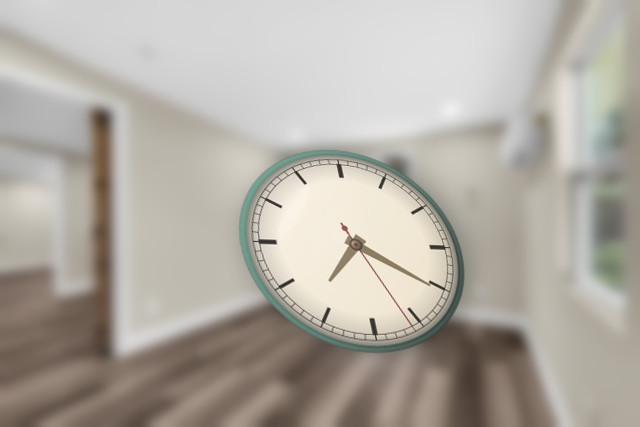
7:20:26
